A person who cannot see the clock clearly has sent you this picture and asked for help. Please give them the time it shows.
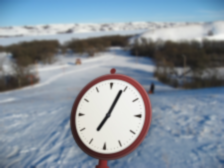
7:04
